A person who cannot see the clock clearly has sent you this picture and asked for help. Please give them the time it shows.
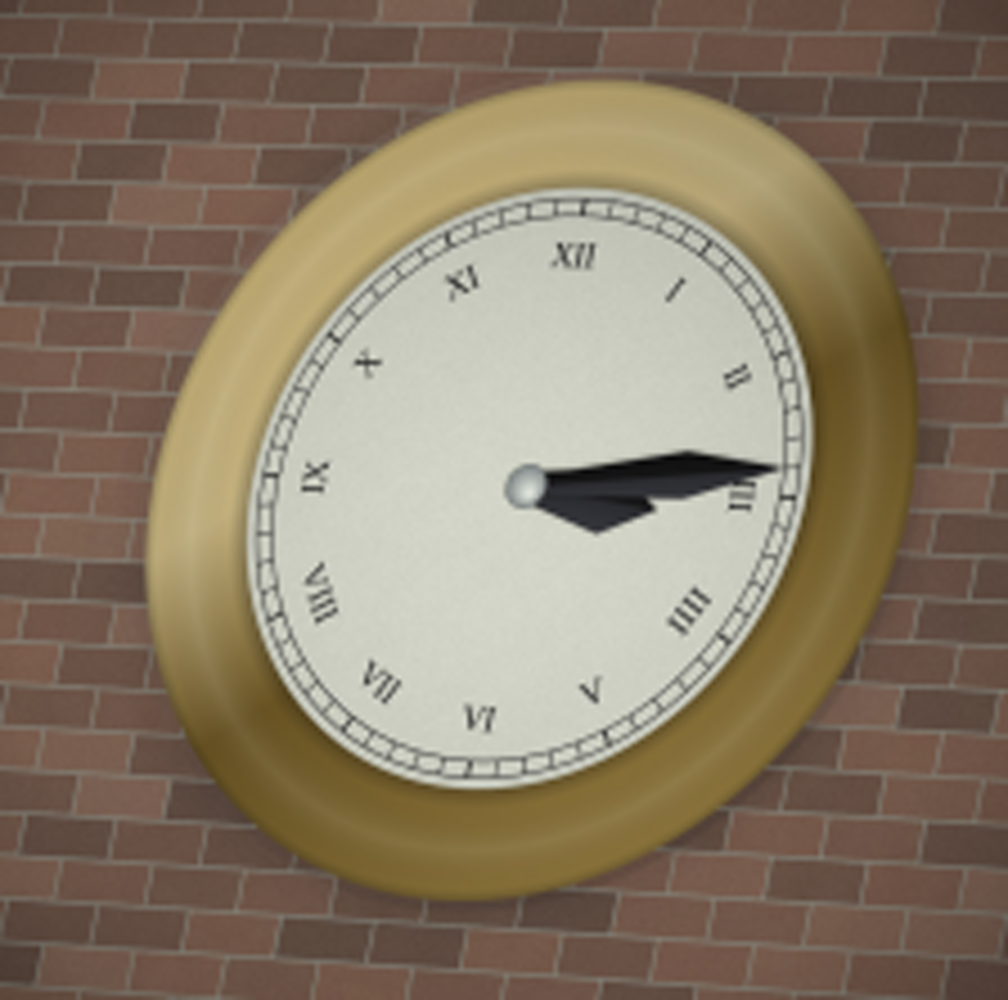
3:14
